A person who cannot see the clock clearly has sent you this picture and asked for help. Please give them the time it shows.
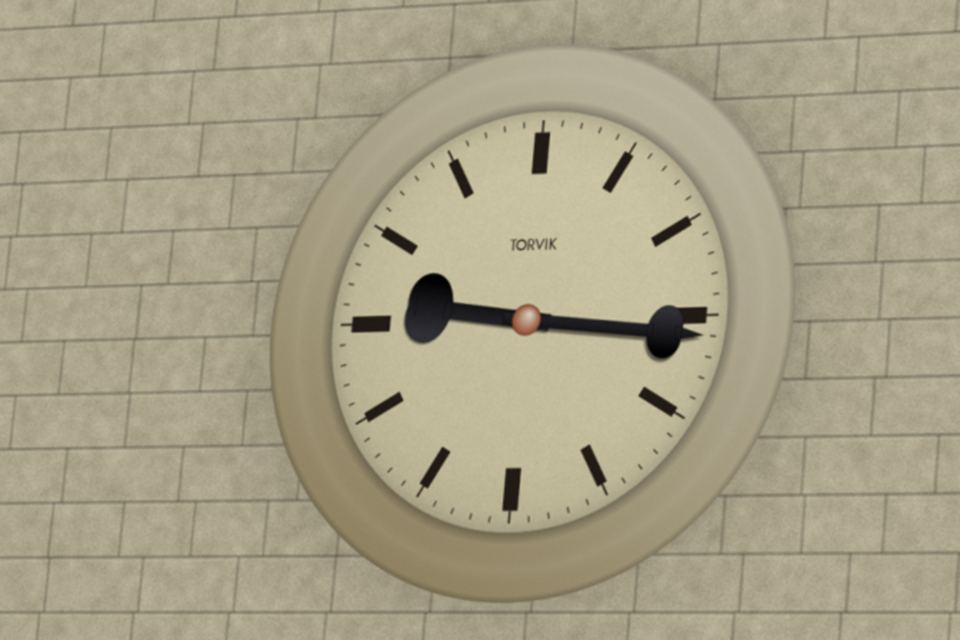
9:16
